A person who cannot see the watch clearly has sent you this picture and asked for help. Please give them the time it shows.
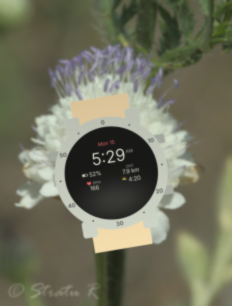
5:29
